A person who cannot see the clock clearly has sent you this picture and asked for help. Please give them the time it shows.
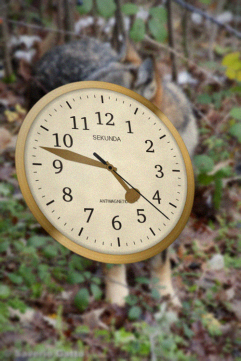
4:47:22
